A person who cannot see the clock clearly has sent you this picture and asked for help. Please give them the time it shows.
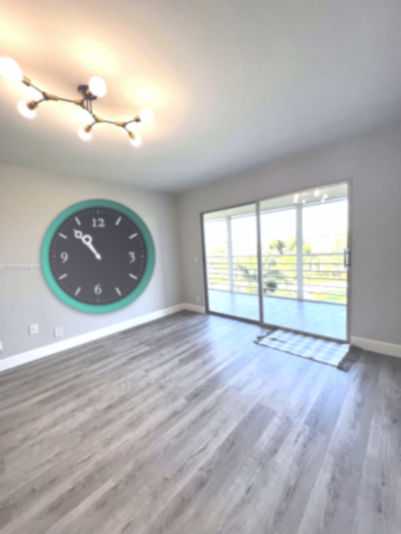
10:53
